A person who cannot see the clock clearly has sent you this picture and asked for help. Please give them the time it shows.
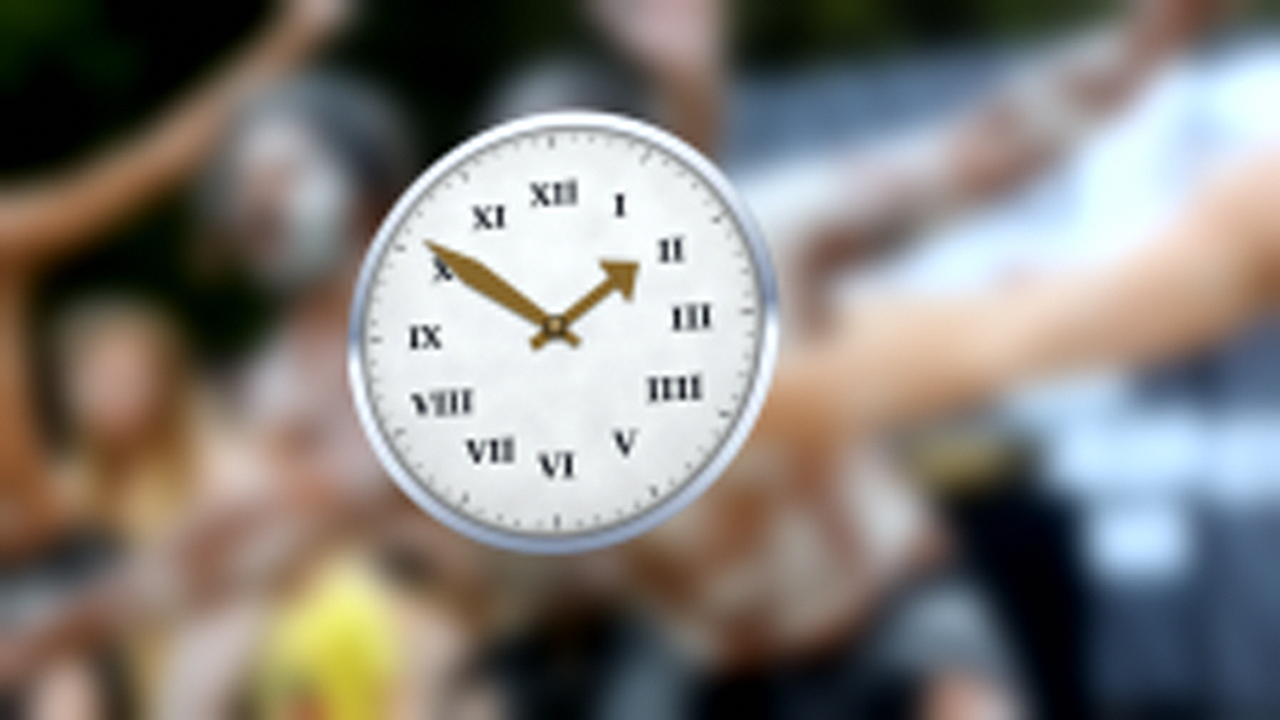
1:51
